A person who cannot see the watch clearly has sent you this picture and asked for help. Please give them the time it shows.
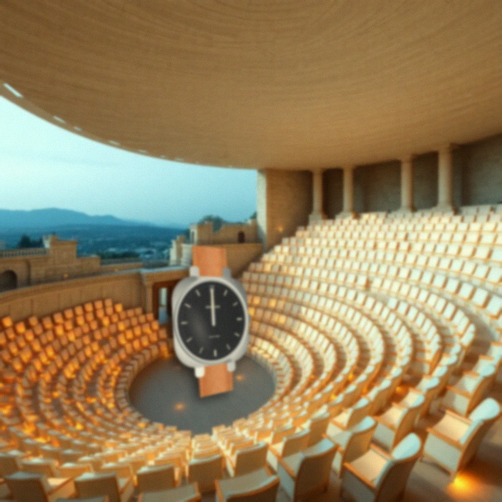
12:00
